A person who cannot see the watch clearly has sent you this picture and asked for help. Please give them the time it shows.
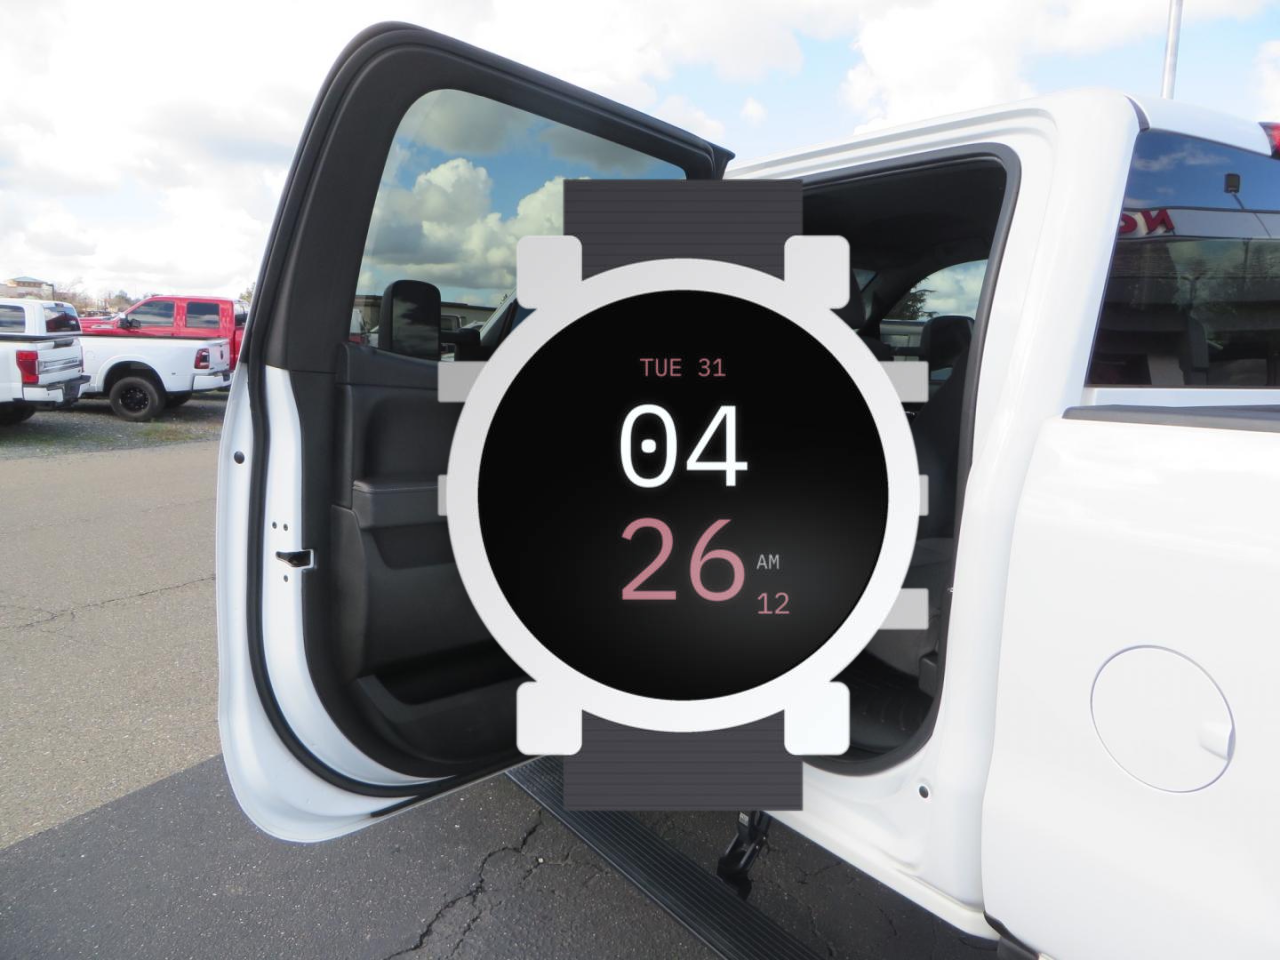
4:26:12
